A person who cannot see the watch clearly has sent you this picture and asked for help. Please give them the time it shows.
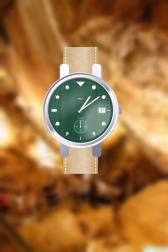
1:09
